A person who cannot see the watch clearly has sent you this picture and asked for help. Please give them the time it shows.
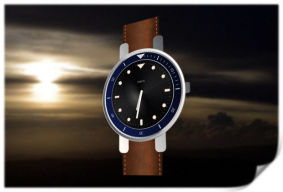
6:32
